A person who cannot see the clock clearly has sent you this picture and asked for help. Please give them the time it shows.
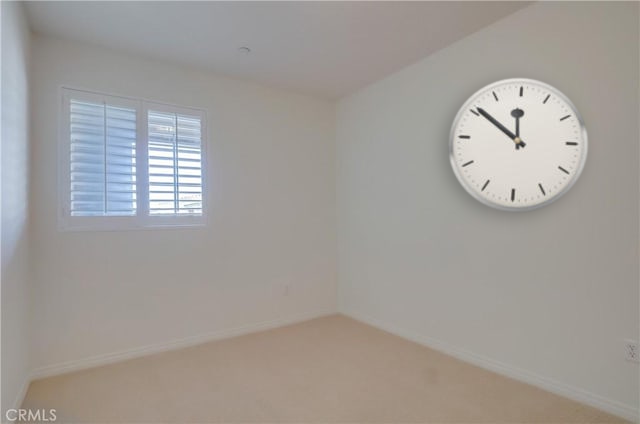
11:51
